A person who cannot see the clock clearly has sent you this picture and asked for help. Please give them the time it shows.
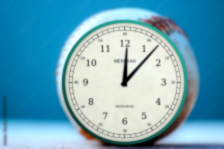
12:07
